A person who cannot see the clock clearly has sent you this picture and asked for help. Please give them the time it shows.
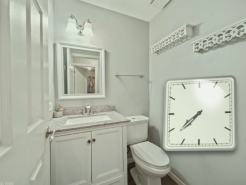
7:38
